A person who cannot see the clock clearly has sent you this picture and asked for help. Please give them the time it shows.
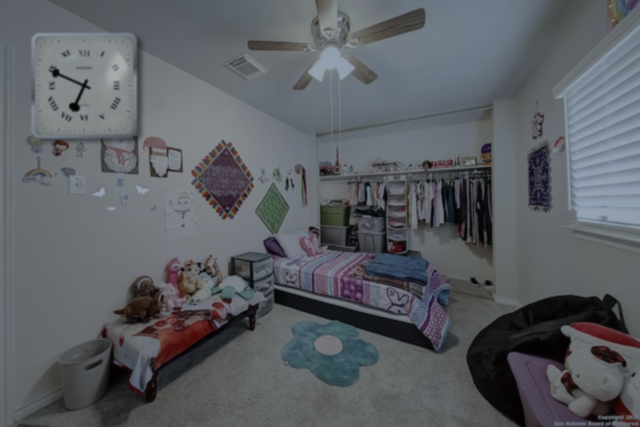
6:49
